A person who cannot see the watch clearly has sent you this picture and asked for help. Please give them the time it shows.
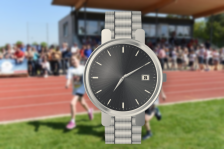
7:10
